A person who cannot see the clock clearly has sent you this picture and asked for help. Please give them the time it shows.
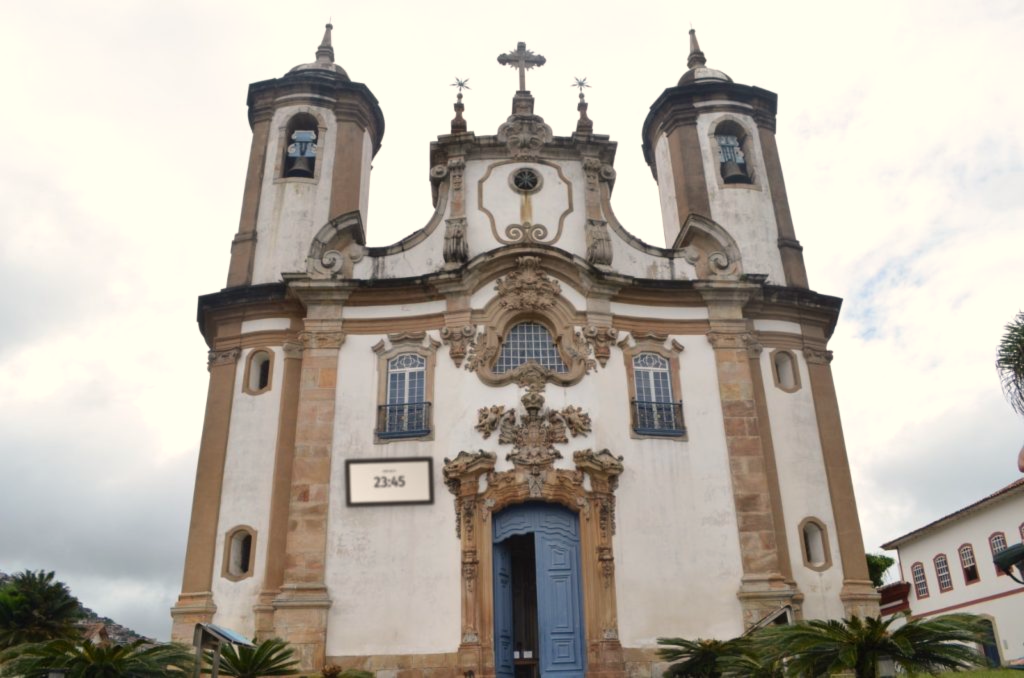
23:45
